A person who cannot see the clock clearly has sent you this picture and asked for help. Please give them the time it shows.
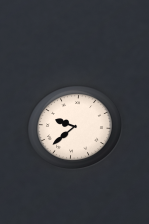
9:37
